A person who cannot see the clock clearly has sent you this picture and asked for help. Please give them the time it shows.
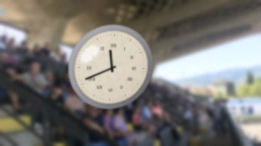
11:41
